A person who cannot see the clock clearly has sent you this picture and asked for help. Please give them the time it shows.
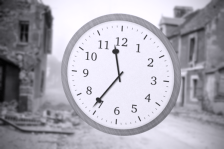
11:36
